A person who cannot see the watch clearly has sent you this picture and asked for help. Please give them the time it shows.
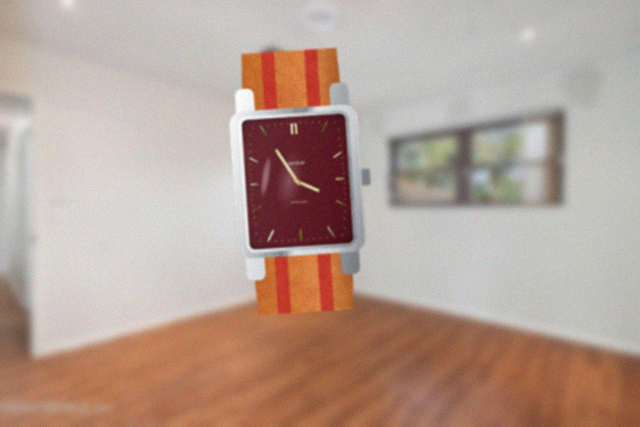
3:55
